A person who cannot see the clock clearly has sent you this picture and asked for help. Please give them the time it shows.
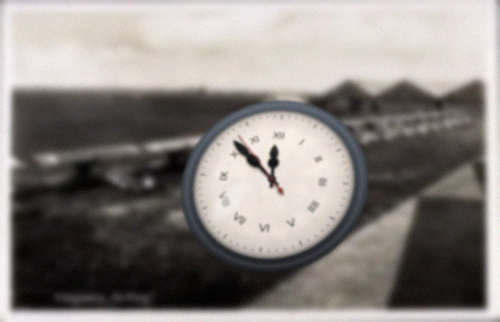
11:51:53
